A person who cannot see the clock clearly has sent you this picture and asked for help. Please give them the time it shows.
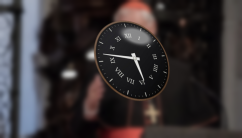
5:47
